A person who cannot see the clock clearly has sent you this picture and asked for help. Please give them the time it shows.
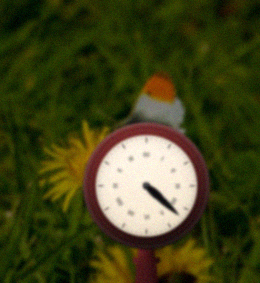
4:22
